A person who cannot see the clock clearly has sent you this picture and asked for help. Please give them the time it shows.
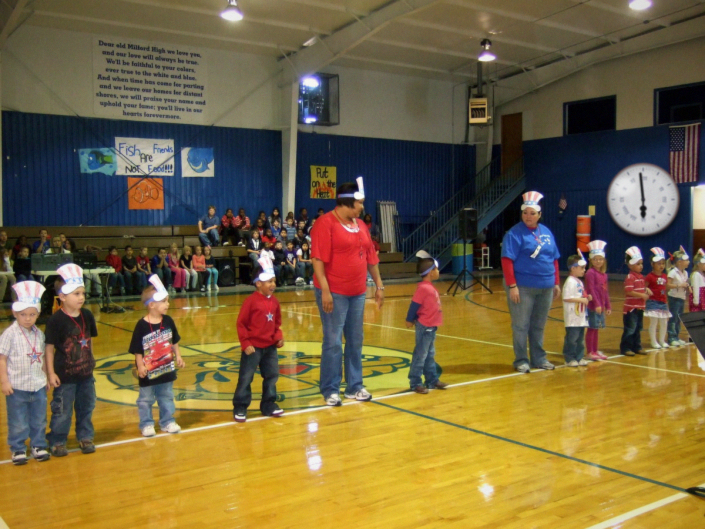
5:59
